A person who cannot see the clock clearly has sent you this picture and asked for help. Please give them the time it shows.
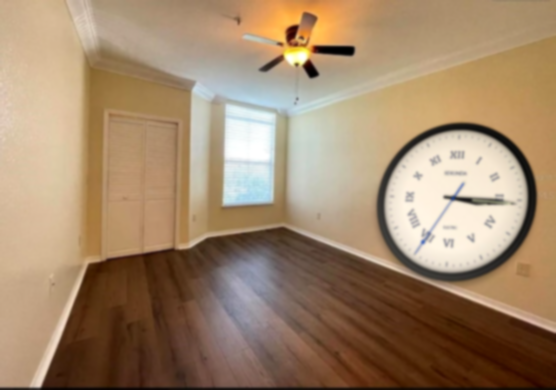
3:15:35
